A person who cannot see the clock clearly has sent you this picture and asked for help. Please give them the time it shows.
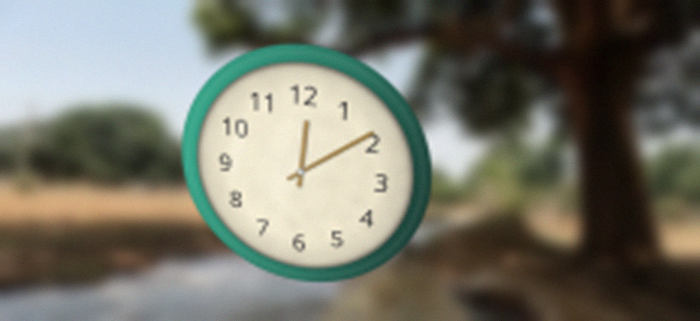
12:09
